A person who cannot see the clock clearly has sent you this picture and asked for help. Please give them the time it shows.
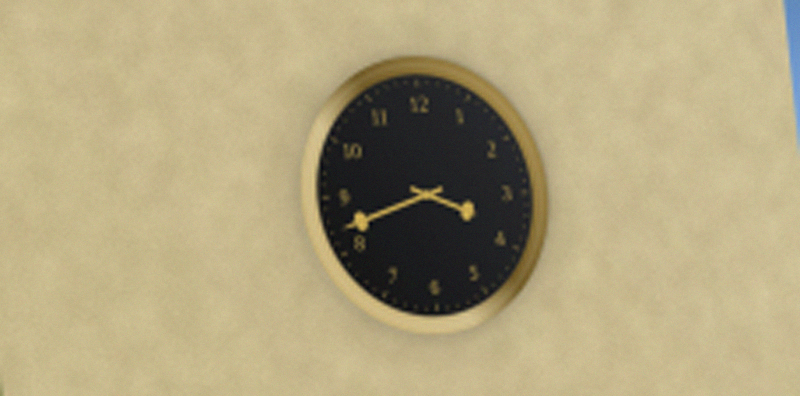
3:42
